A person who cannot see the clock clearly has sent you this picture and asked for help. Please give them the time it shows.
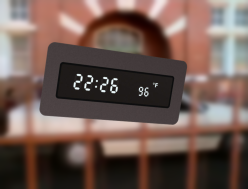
22:26
